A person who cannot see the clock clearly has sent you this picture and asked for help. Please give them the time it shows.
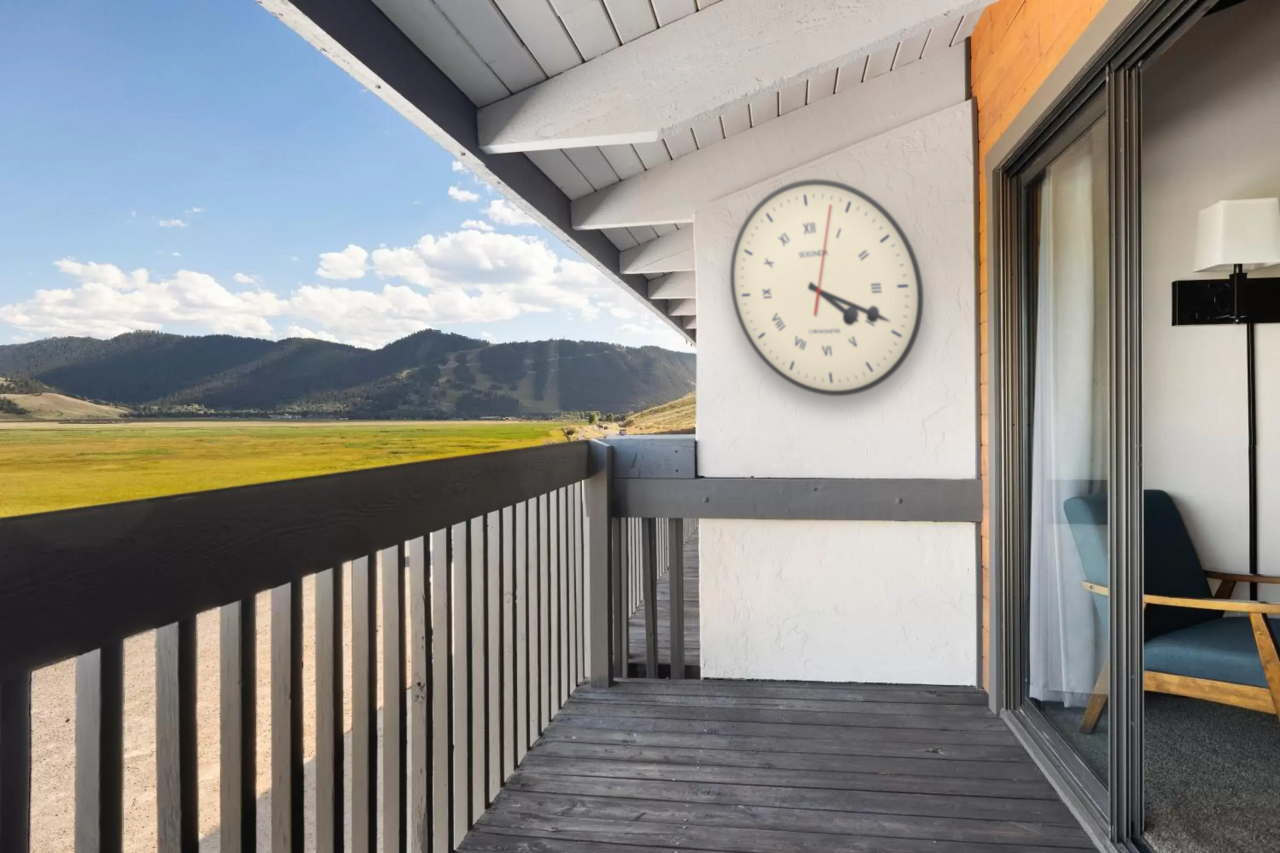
4:19:03
